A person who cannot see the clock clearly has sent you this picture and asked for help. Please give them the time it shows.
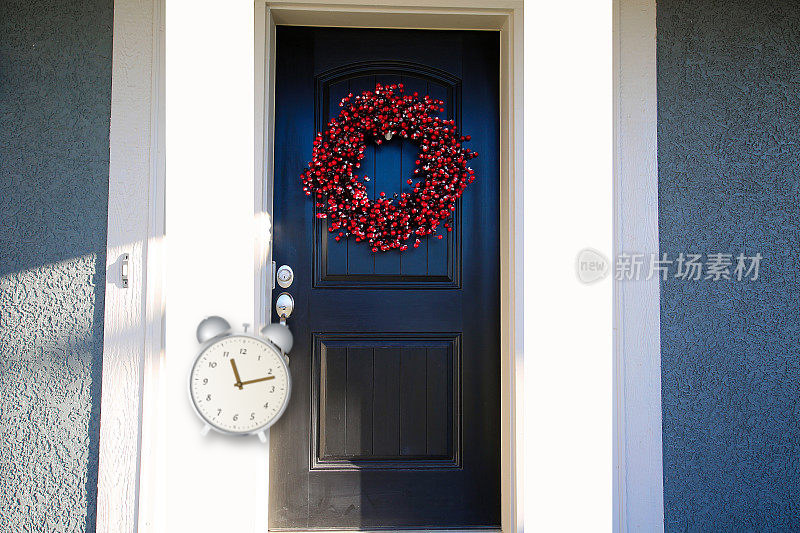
11:12
